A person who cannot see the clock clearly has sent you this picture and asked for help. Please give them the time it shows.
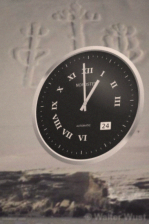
12:59
